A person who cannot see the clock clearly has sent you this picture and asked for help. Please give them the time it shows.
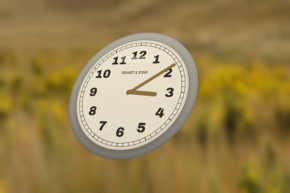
3:09
